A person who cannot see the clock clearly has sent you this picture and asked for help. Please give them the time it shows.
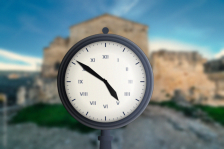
4:51
